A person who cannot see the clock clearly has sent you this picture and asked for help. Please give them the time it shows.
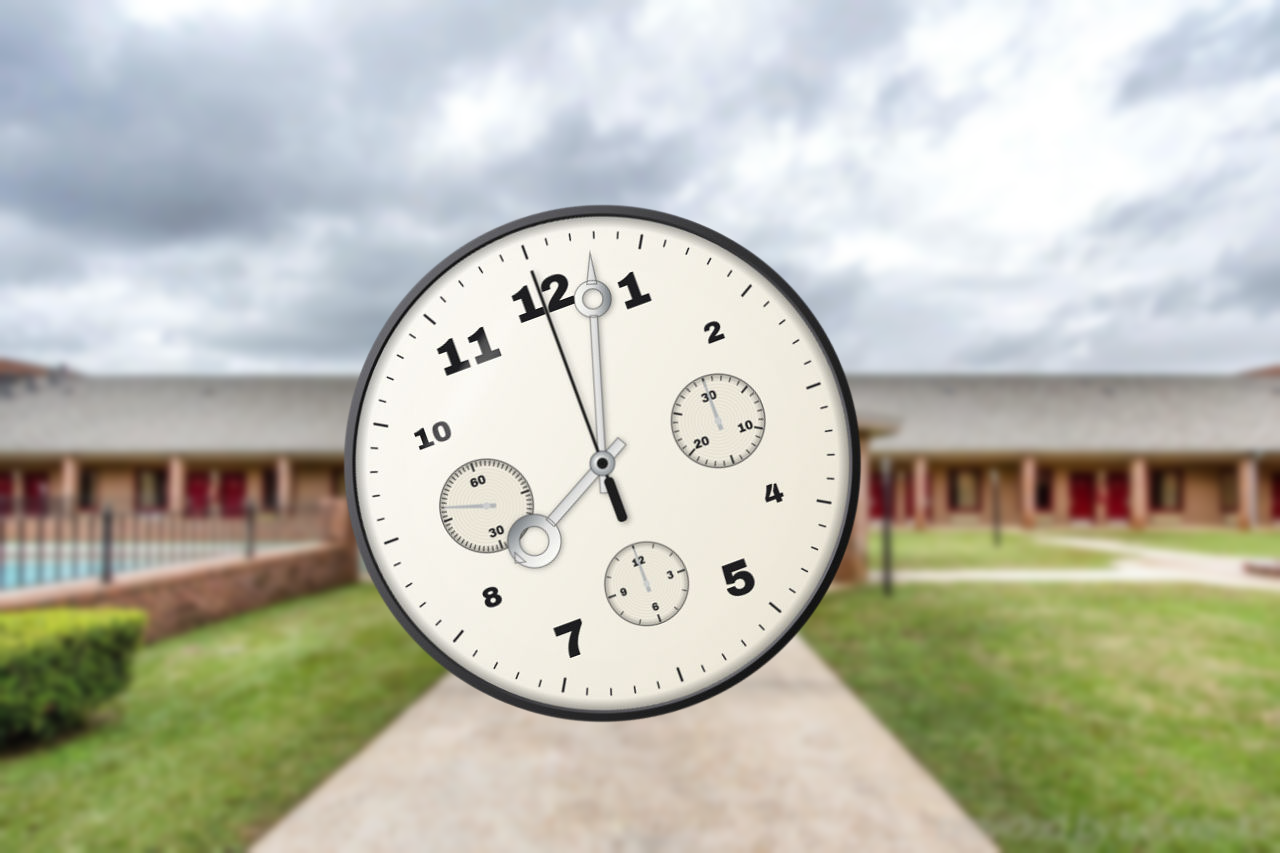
8:02:48
